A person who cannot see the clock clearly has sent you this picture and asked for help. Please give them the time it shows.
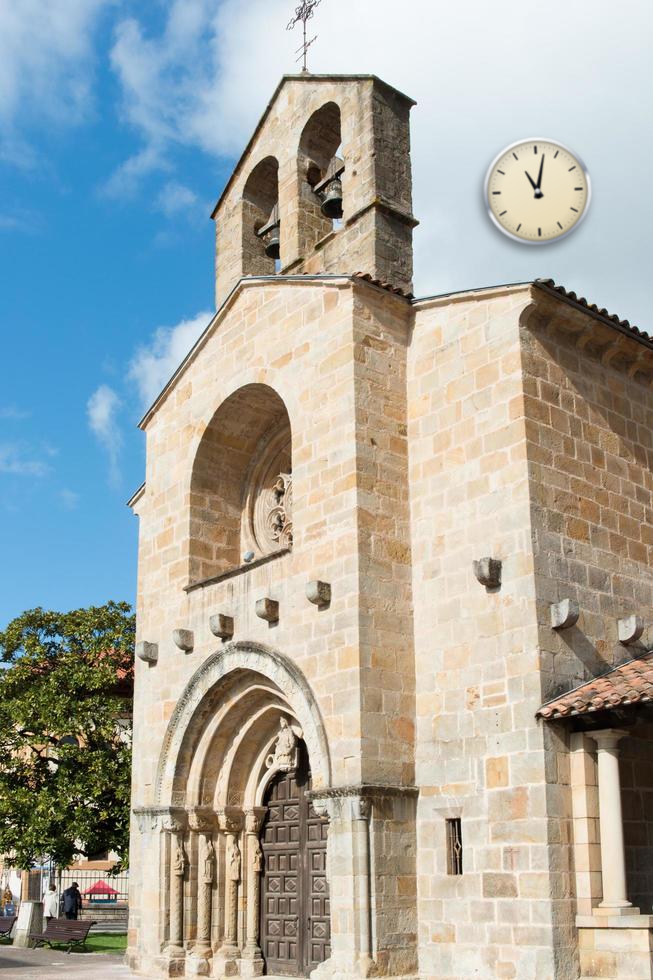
11:02
